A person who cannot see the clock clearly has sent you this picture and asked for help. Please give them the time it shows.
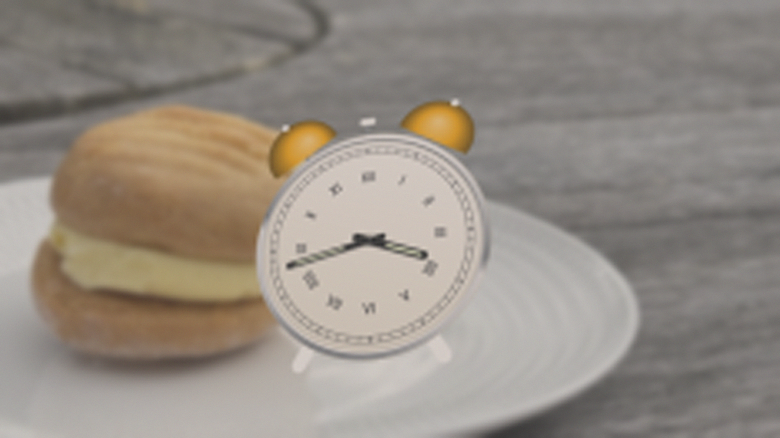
3:43
